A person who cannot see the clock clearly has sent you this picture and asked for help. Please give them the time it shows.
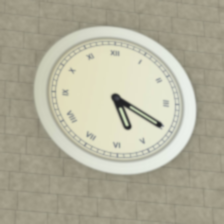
5:20
